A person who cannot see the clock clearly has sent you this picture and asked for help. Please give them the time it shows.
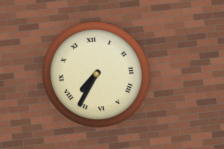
7:36
